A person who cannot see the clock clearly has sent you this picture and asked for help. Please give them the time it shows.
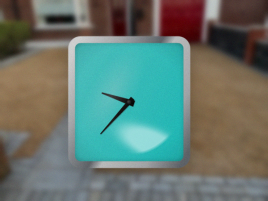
9:37
